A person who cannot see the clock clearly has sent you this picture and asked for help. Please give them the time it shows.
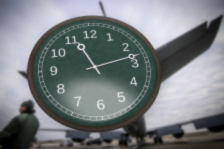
11:13
